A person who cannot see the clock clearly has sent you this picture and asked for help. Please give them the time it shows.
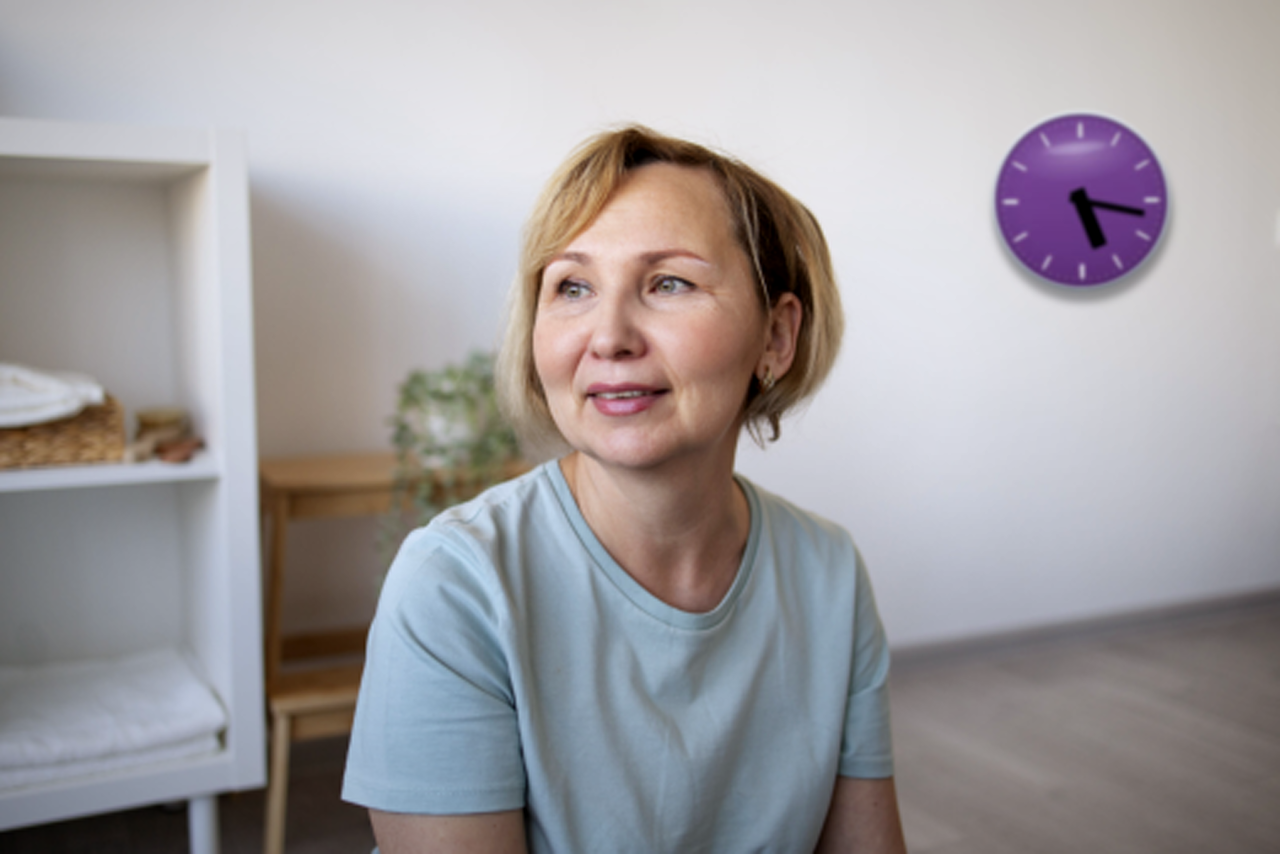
5:17
